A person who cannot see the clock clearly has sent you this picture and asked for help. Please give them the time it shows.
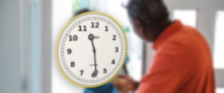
11:29
